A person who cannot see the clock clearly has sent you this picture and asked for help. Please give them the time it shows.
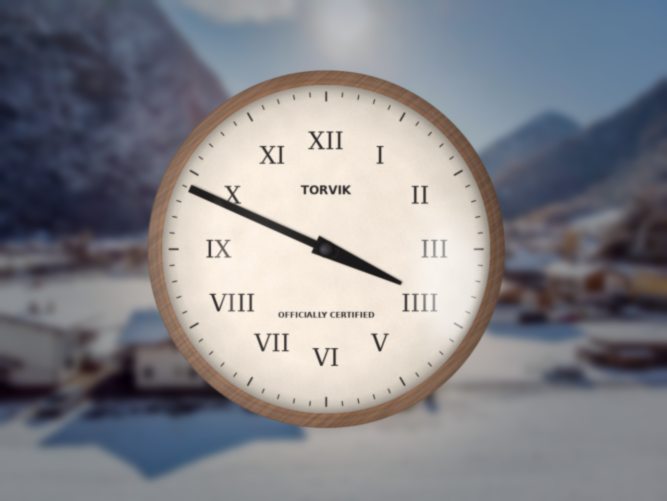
3:49
